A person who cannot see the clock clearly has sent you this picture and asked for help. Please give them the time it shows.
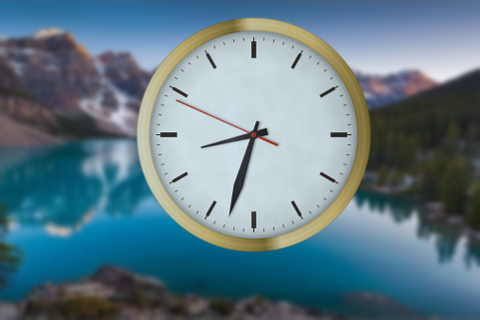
8:32:49
